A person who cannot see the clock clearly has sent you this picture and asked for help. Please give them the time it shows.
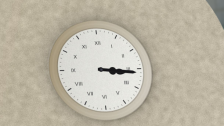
3:16
